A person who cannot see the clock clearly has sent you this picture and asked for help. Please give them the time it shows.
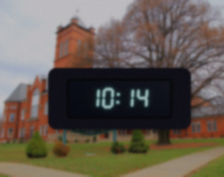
10:14
